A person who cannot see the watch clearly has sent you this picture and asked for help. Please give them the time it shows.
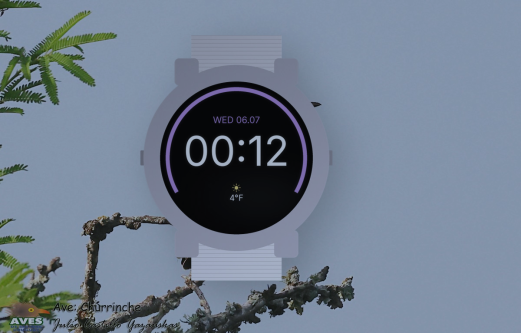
0:12
